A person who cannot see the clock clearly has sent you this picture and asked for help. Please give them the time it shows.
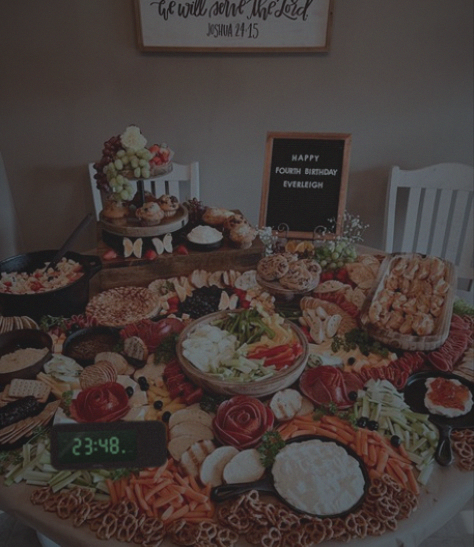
23:48
